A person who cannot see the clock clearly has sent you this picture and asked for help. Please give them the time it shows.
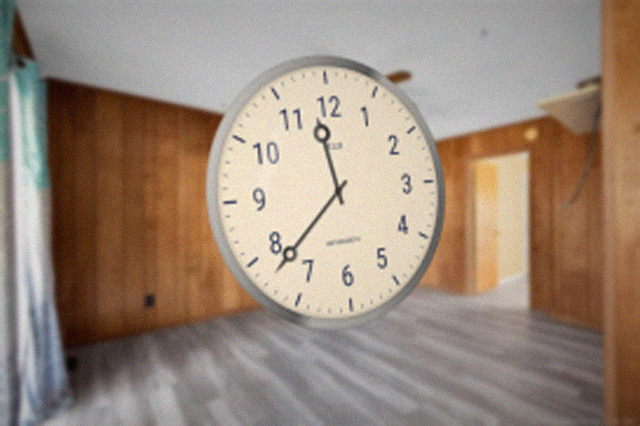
11:38
